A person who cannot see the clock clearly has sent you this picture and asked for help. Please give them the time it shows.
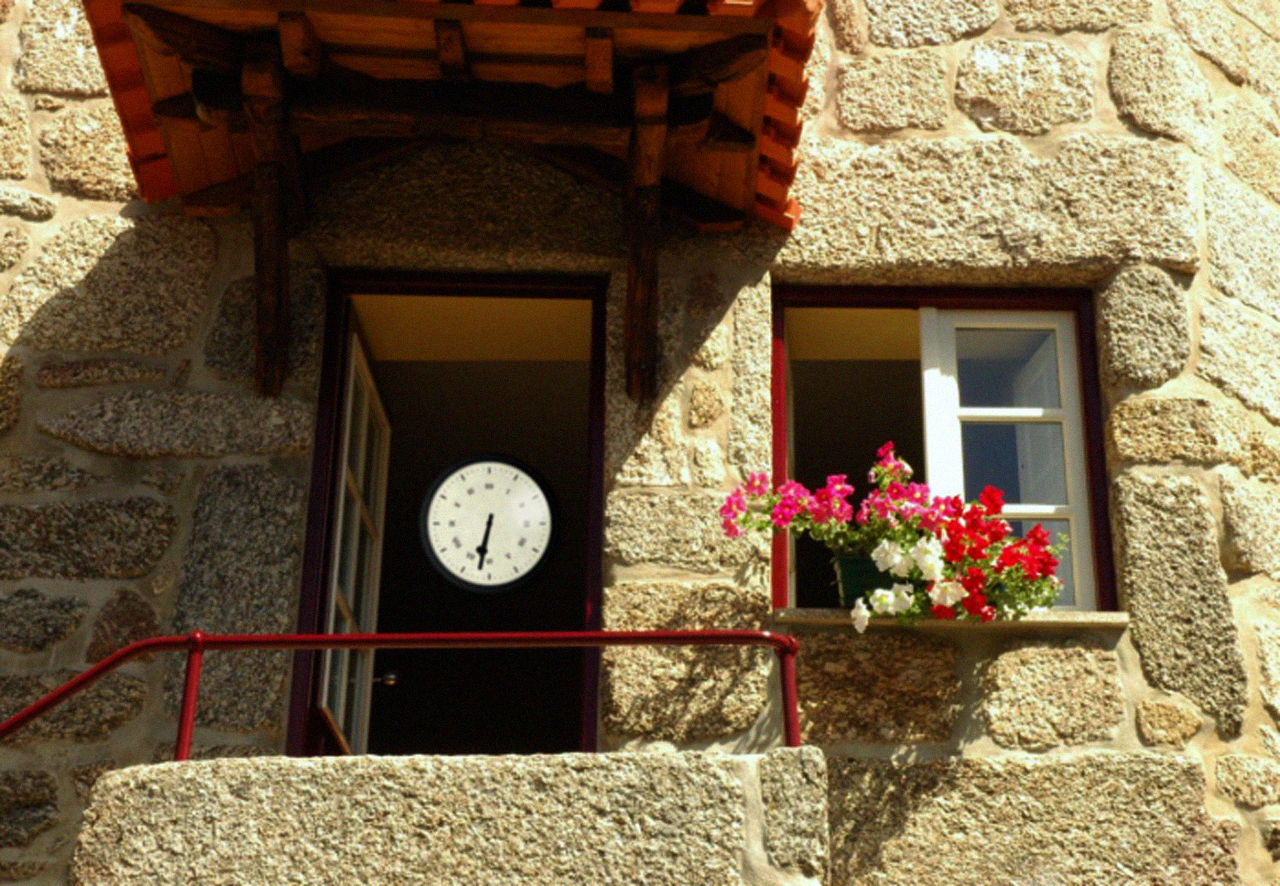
6:32
